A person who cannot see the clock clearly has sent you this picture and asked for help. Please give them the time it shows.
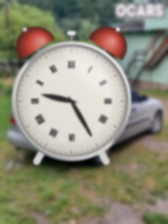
9:25
